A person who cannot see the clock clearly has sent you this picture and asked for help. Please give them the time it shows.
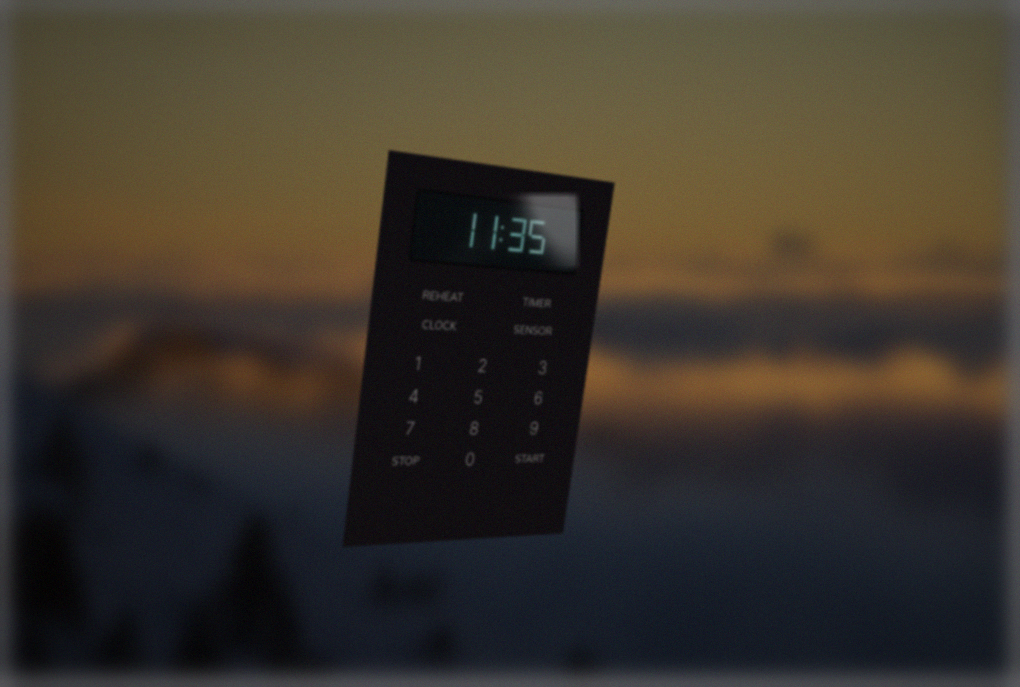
11:35
